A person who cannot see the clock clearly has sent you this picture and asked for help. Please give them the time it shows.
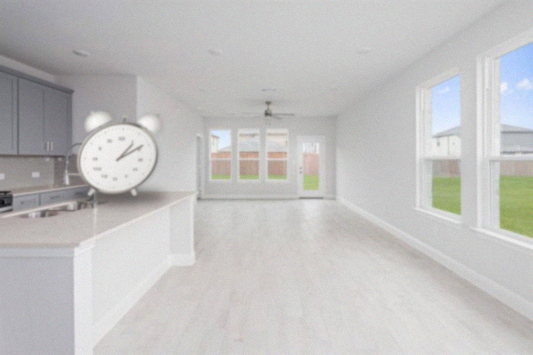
1:09
